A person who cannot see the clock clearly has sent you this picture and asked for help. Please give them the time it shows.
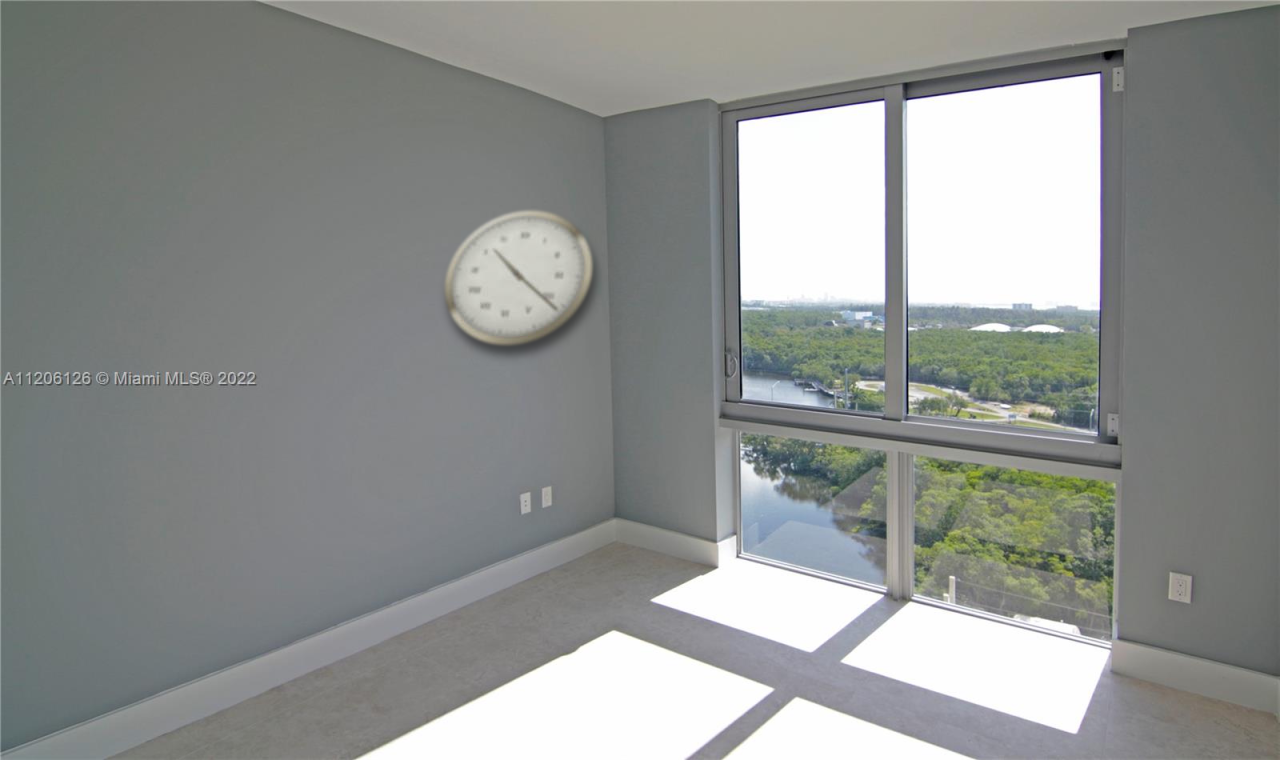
10:21
